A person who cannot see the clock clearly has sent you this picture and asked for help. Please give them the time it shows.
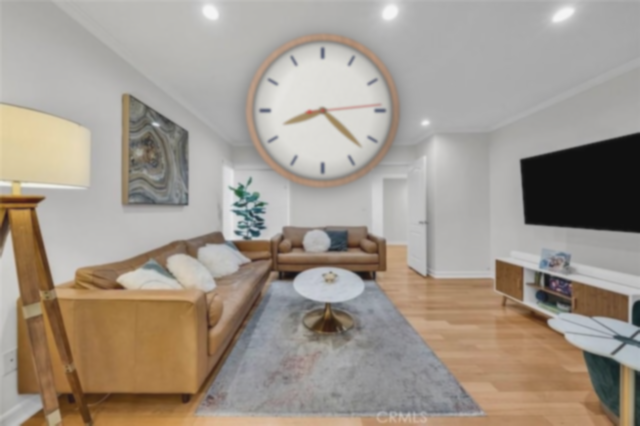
8:22:14
